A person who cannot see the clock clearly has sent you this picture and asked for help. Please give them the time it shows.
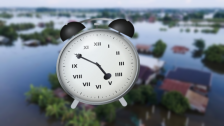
4:50
